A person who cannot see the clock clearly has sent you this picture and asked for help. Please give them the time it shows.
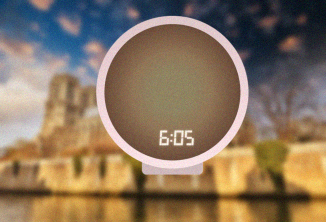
6:05
